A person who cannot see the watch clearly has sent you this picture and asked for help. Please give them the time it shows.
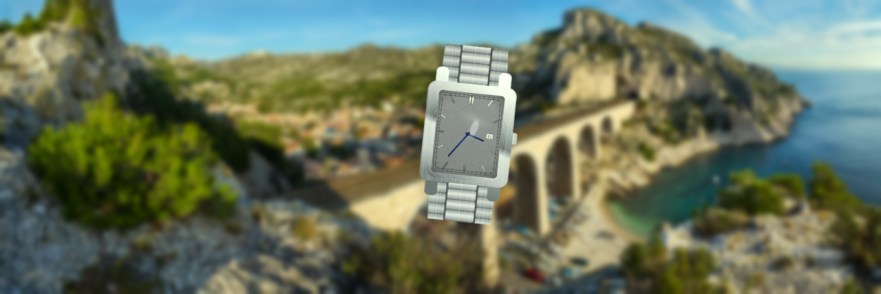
3:36
